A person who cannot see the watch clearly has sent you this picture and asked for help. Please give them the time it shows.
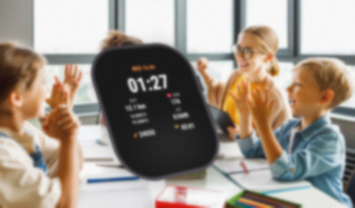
1:27
